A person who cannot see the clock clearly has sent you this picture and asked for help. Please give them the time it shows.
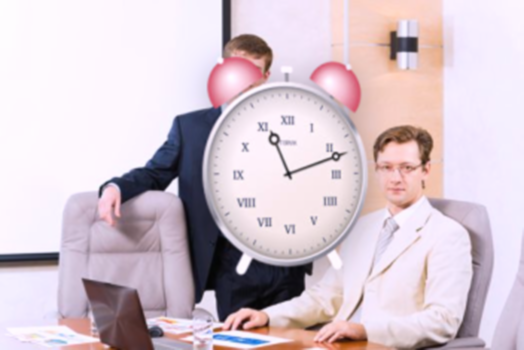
11:12
